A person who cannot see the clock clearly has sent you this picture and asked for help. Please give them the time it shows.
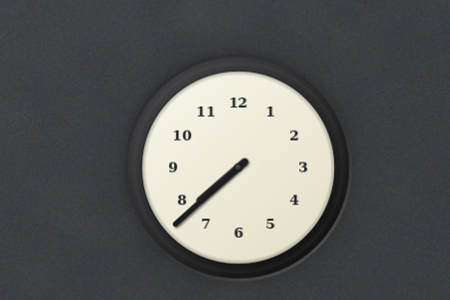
7:38
